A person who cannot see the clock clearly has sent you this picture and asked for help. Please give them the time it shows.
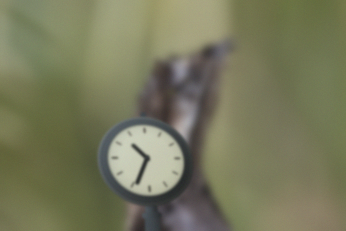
10:34
